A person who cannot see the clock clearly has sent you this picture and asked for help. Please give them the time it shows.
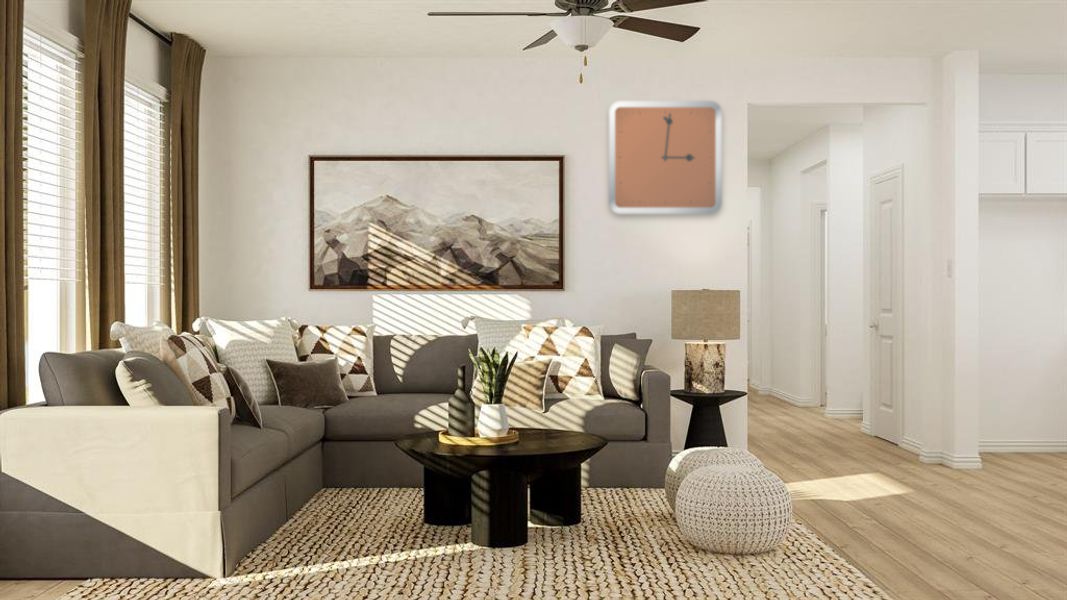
3:01
